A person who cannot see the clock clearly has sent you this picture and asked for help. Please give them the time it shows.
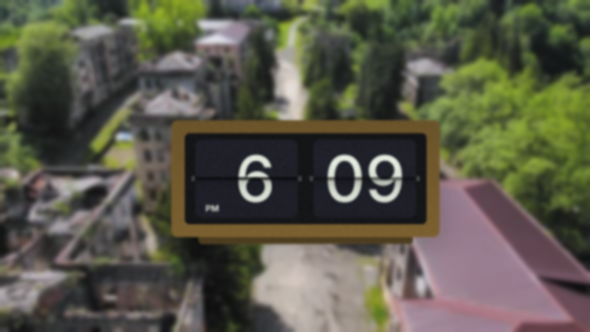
6:09
